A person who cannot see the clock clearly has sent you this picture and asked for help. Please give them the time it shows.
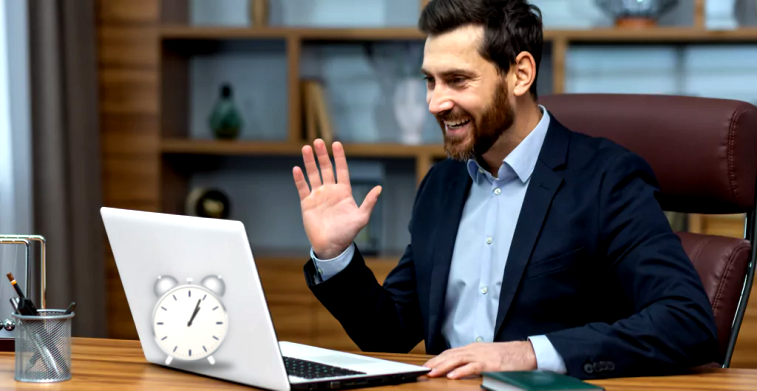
1:04
